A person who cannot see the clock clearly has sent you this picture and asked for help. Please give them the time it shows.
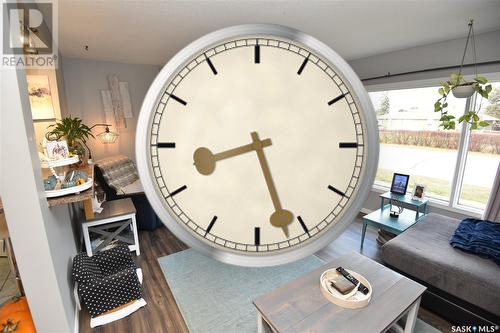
8:27
